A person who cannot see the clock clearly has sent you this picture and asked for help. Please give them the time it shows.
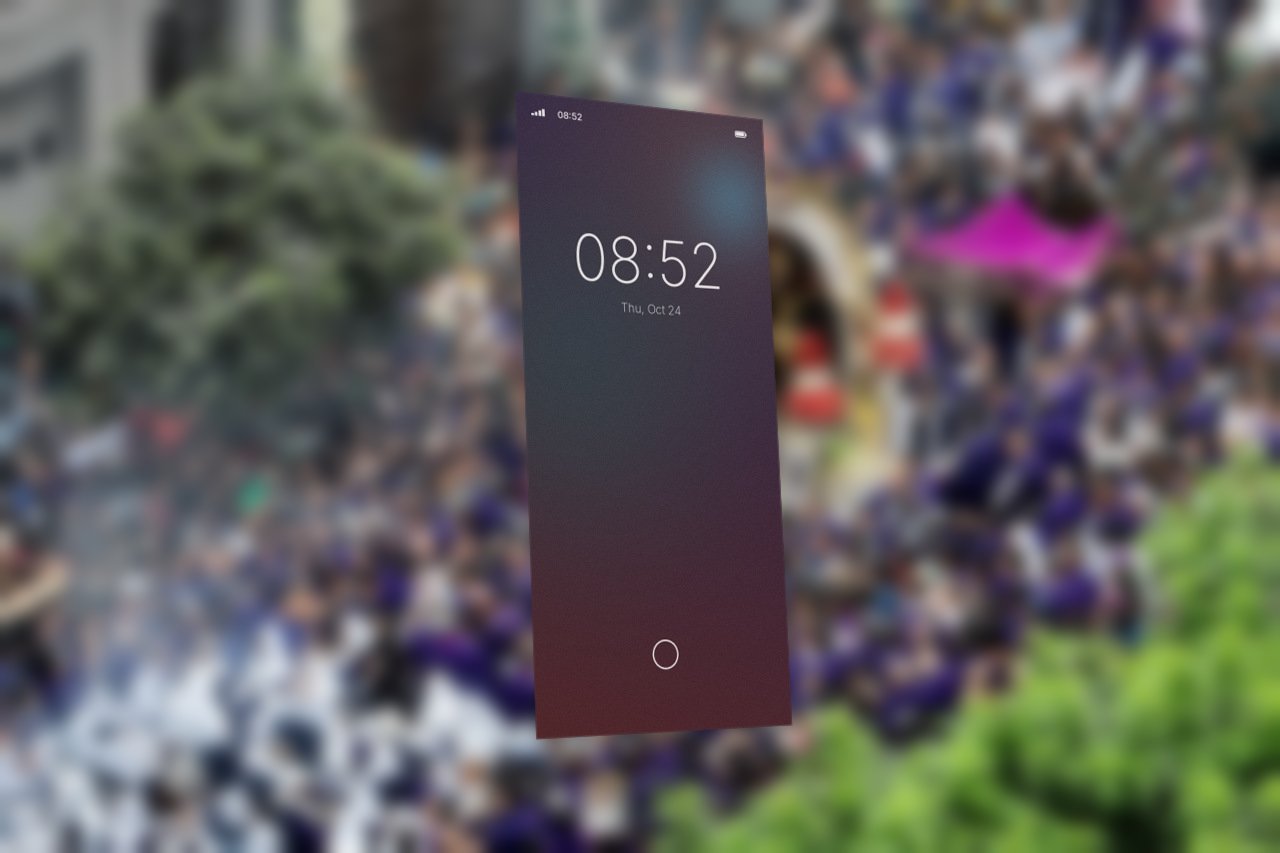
8:52
